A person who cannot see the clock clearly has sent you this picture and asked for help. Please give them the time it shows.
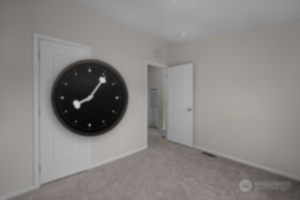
8:06
